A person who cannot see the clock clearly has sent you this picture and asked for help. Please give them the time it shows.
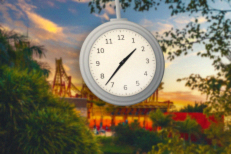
1:37
